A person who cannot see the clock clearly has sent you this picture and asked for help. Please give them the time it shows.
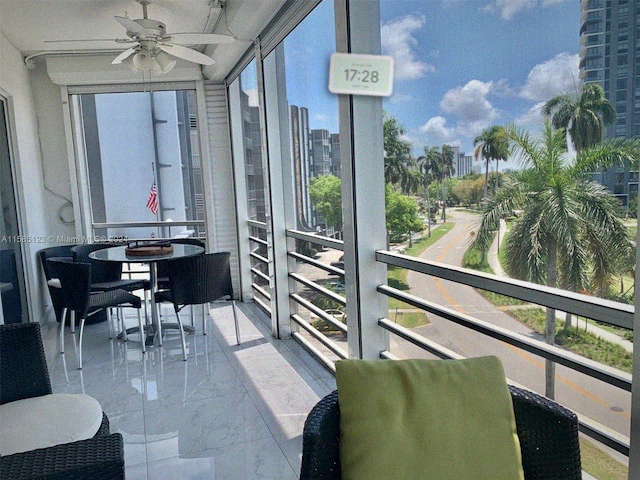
17:28
